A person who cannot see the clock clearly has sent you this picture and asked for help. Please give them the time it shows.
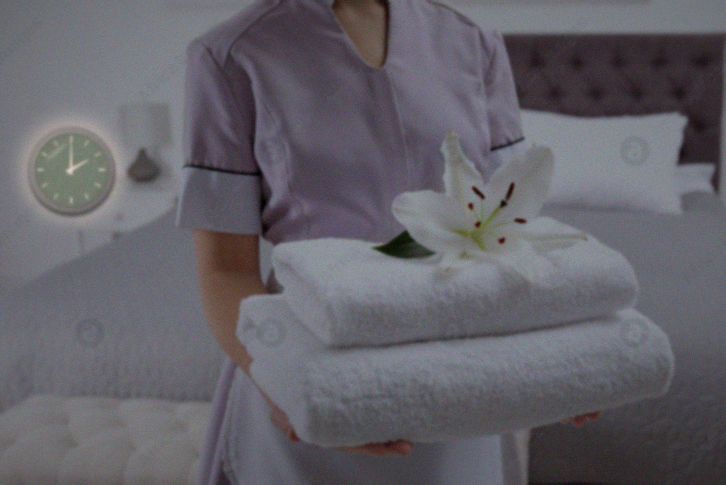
2:00
